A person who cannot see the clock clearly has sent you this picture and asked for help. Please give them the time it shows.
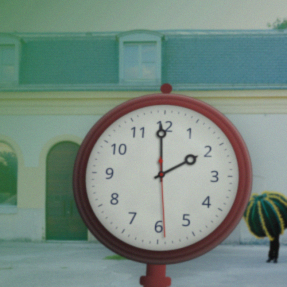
1:59:29
